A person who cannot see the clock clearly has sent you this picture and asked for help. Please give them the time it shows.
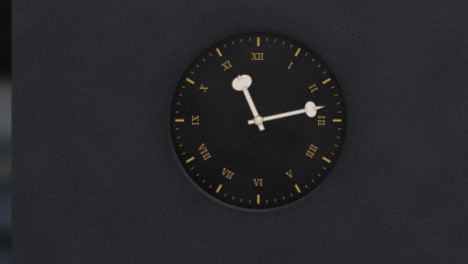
11:13
